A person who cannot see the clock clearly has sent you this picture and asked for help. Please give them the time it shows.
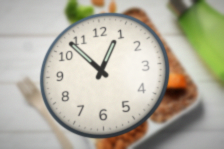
12:53
